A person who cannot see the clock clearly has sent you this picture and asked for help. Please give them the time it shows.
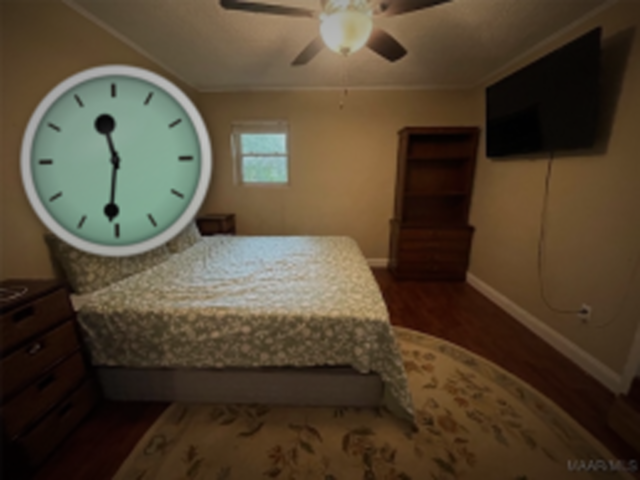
11:31
